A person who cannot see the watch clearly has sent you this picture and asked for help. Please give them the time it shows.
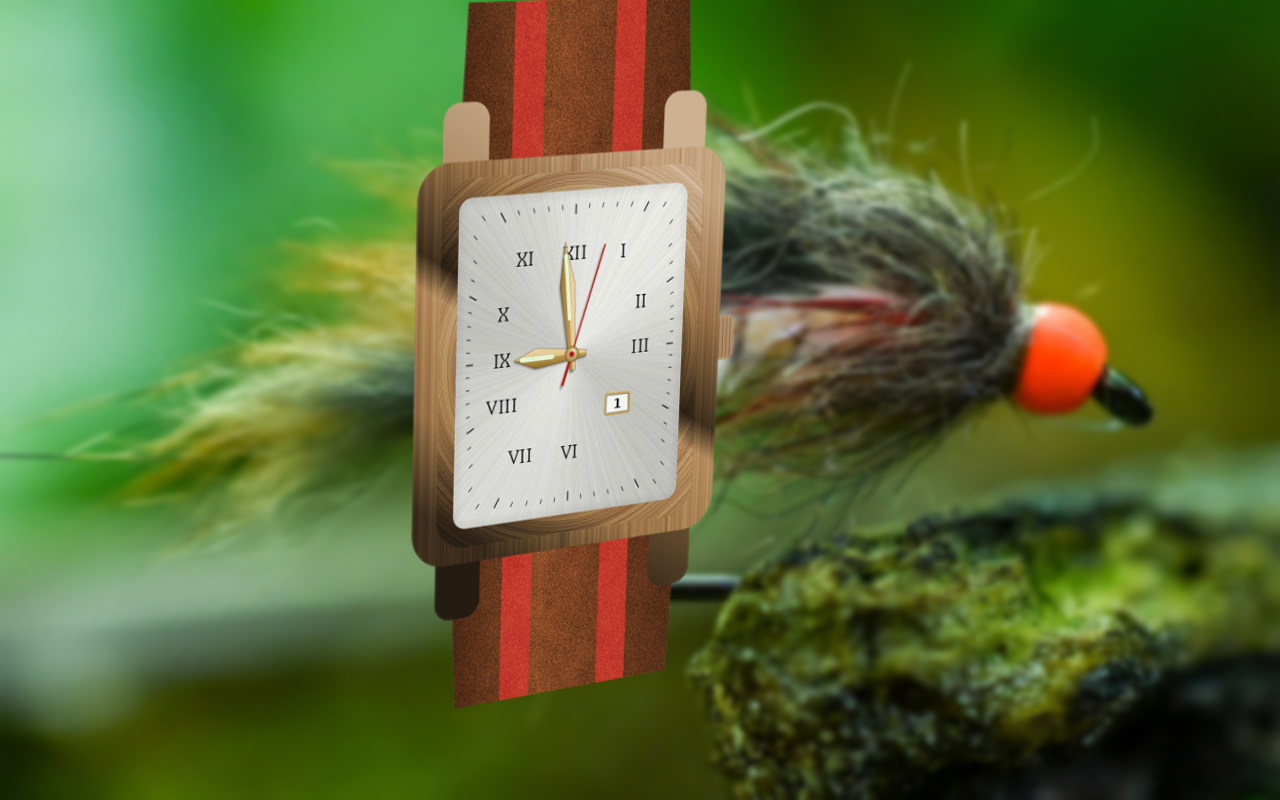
8:59:03
